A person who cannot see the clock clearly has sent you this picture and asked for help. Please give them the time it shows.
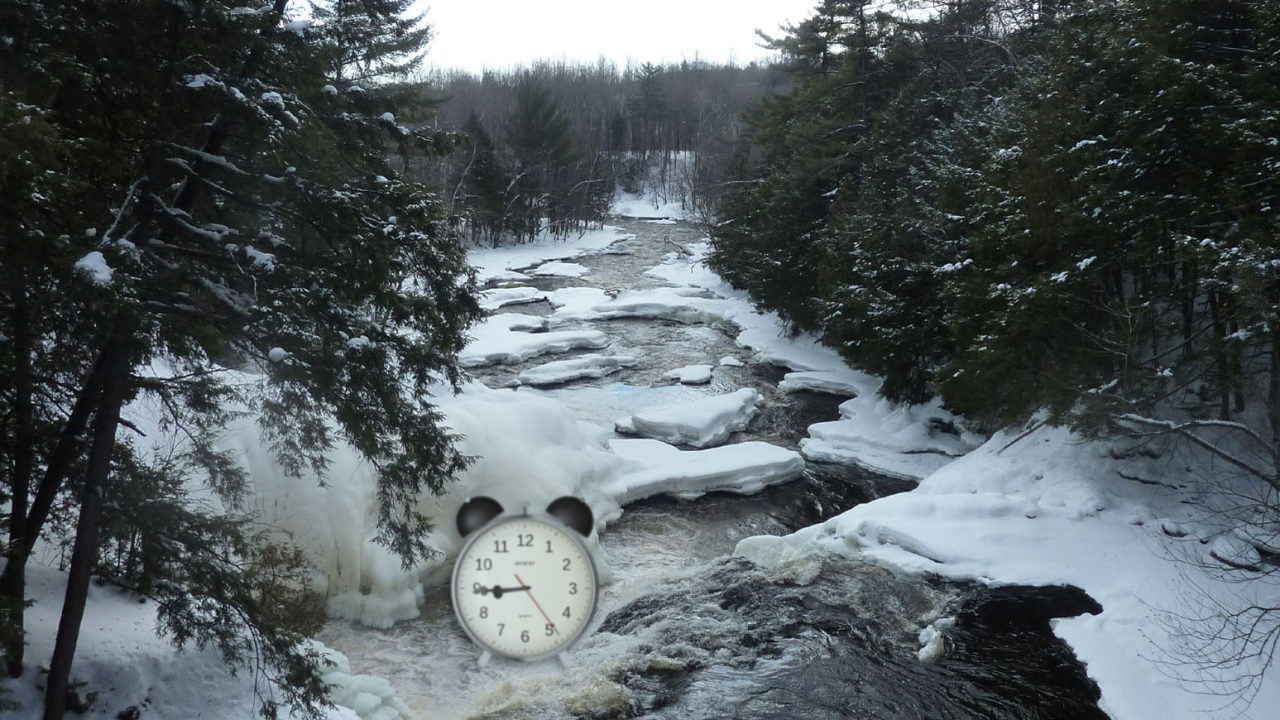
8:44:24
